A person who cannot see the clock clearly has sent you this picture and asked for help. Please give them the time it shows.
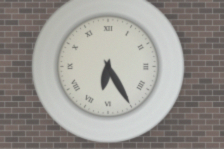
6:25
